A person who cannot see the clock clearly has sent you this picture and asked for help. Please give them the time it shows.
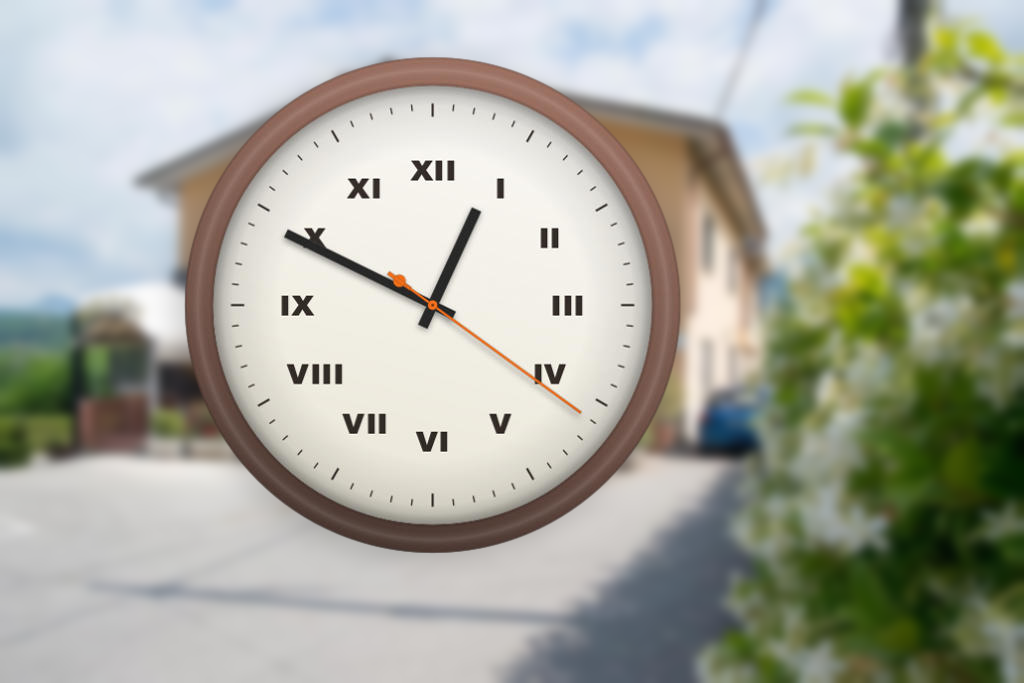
12:49:21
